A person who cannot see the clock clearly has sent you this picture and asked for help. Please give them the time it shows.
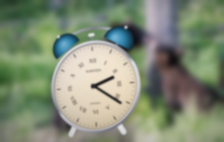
2:21
